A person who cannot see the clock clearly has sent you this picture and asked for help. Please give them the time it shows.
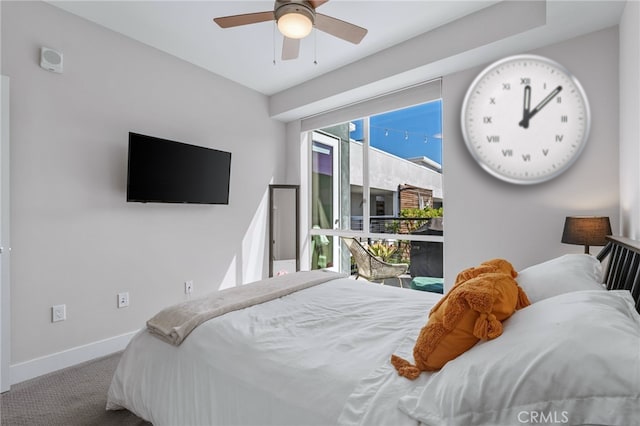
12:08
